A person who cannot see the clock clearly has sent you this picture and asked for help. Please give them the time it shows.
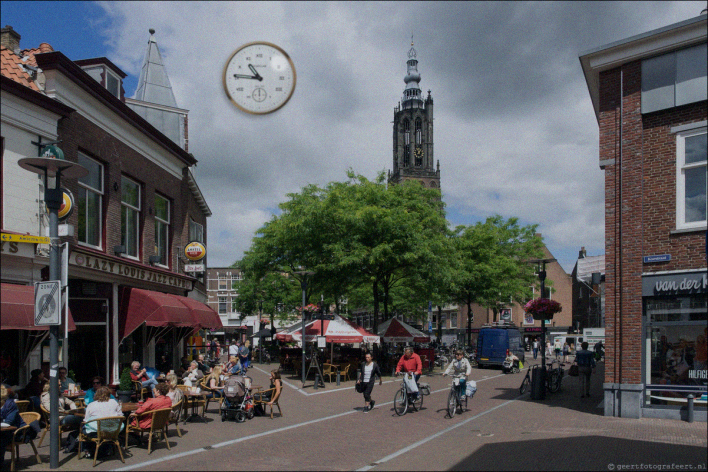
10:46
